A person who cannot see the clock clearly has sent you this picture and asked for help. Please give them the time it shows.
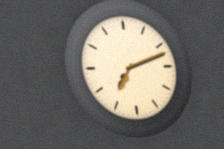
7:12
